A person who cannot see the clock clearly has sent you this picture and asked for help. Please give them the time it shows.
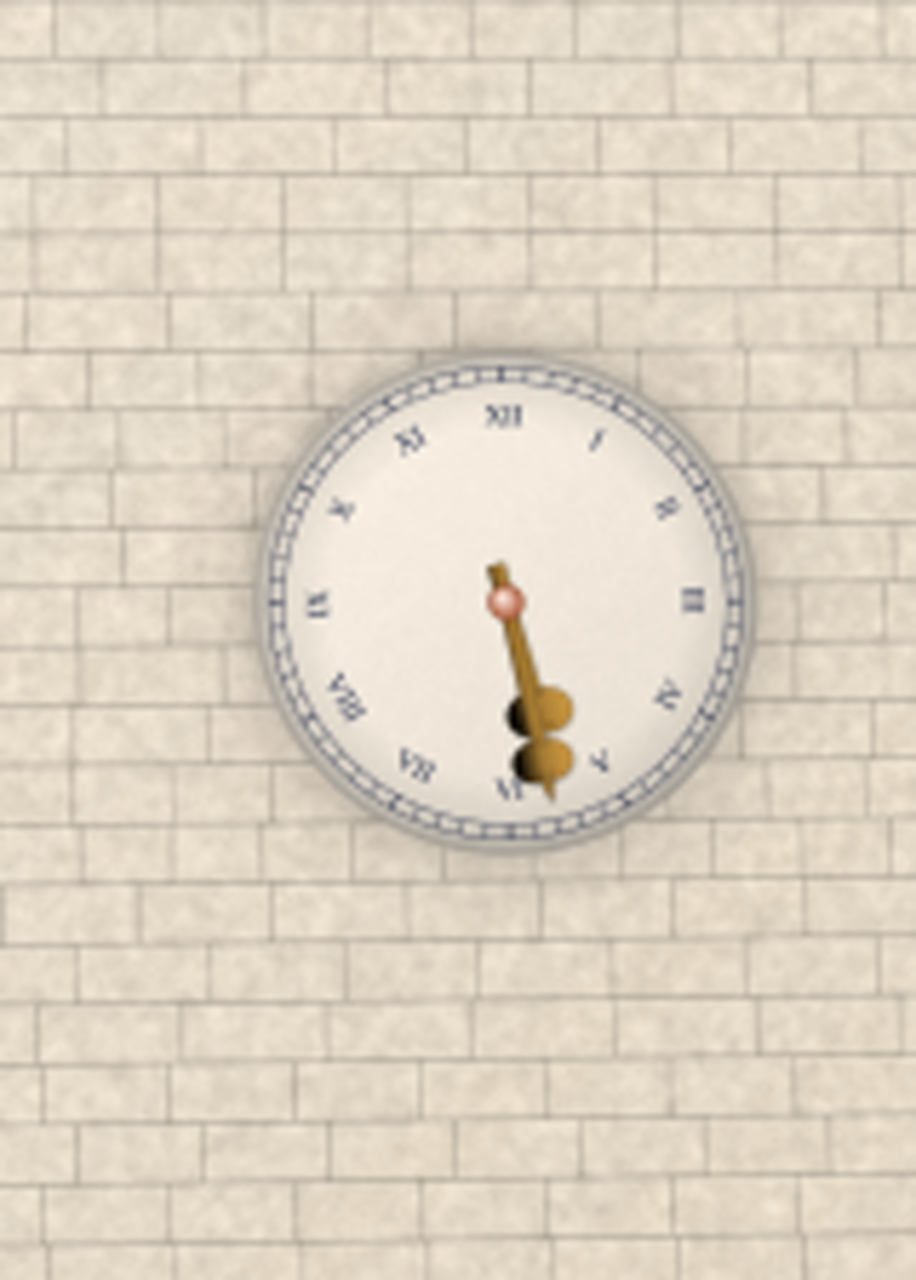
5:28
